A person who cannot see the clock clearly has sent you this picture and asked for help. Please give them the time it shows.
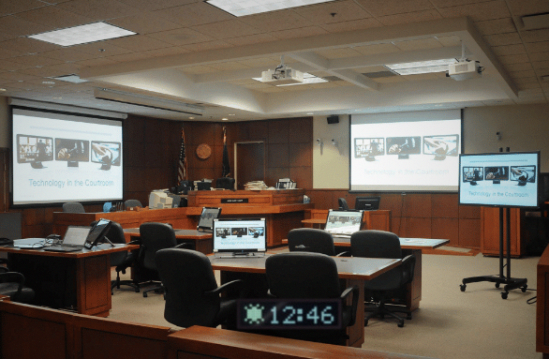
12:46
